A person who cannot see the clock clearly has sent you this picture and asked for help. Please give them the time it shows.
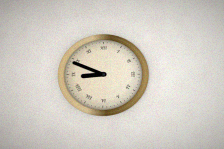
8:49
